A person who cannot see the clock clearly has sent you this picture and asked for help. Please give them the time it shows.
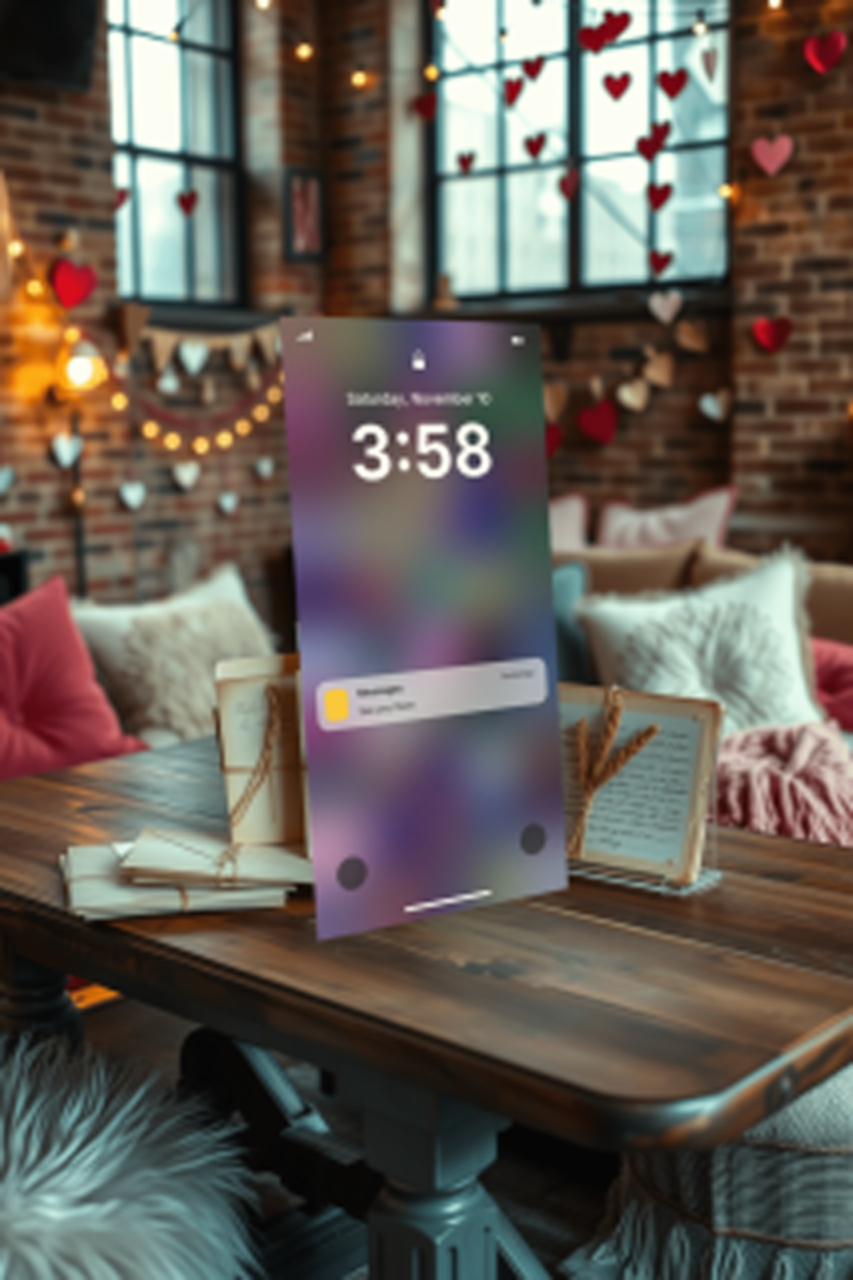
3:58
